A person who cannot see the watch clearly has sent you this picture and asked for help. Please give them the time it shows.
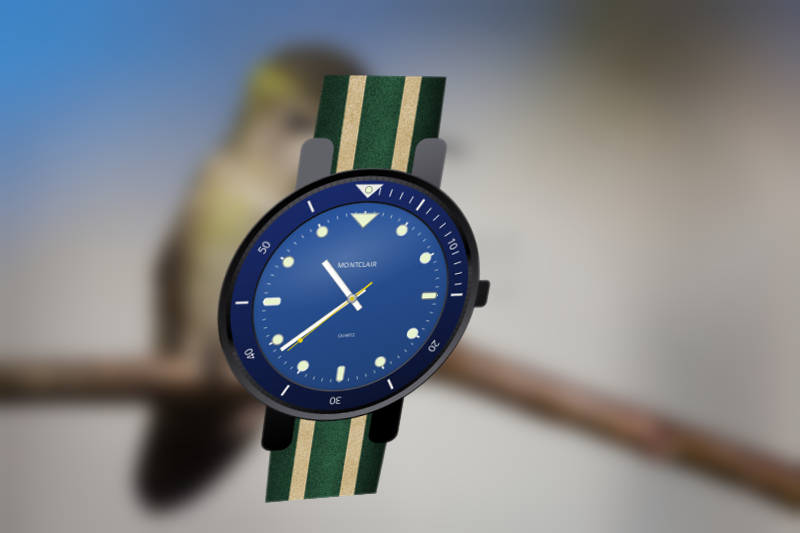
10:38:38
